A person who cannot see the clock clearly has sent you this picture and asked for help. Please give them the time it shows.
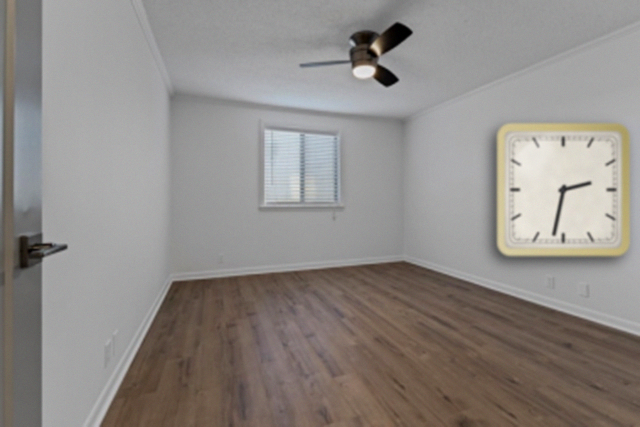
2:32
